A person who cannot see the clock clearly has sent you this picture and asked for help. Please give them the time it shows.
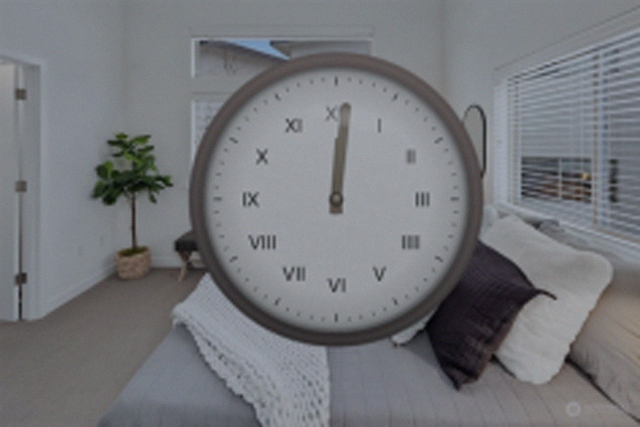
12:01
